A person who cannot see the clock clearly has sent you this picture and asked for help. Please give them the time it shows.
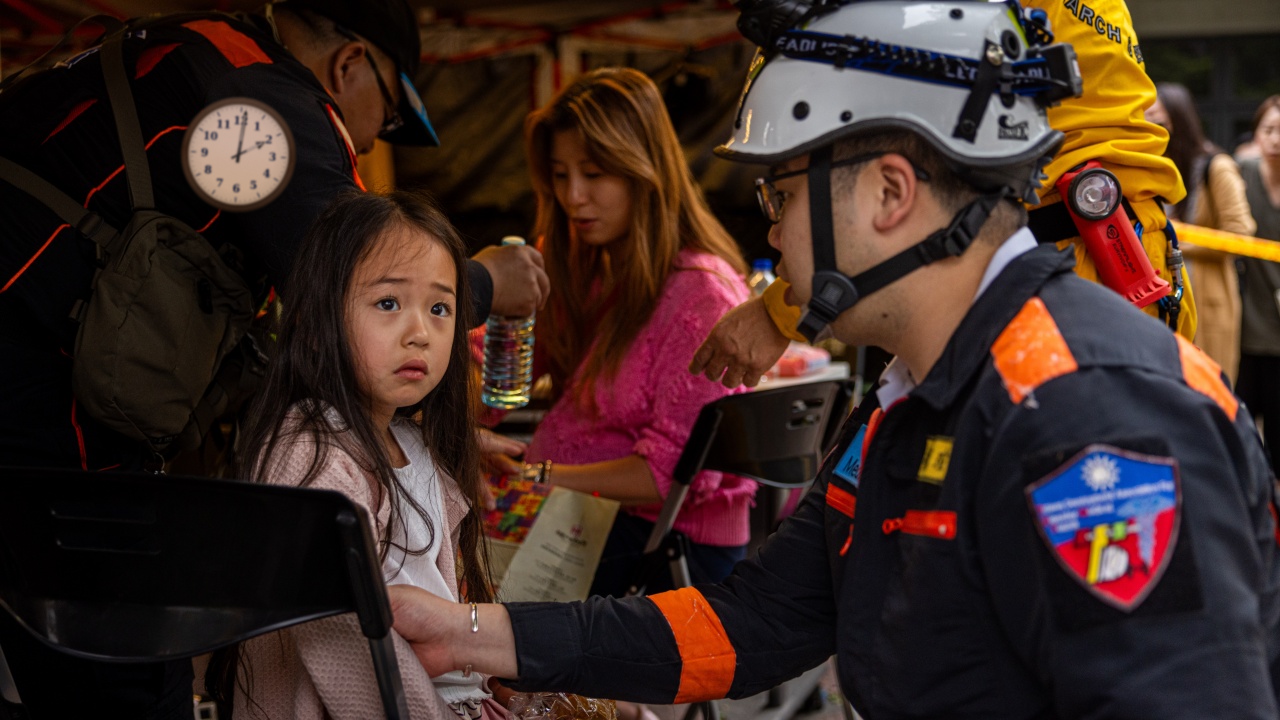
2:01
